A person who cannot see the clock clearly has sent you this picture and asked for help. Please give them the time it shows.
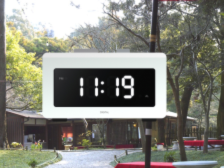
11:19
